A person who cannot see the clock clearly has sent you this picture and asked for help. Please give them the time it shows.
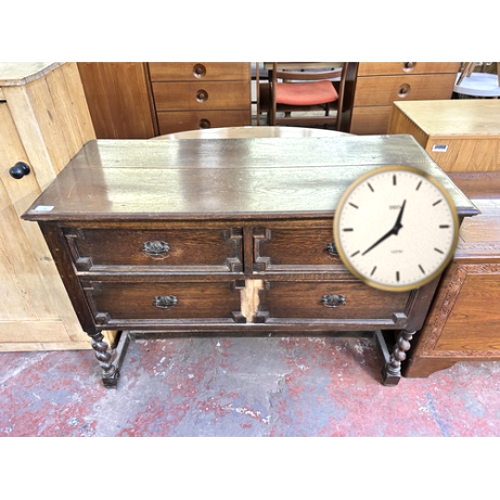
12:39
